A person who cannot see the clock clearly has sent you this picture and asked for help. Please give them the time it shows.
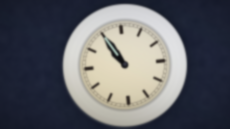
10:55
